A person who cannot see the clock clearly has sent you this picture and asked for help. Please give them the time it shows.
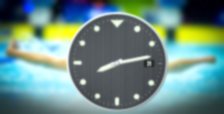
8:13
